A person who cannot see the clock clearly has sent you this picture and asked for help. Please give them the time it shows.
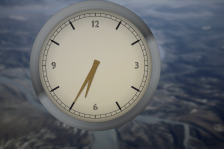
6:35
